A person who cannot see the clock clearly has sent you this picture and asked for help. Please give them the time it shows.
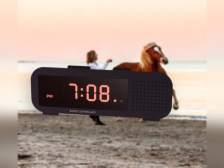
7:08
